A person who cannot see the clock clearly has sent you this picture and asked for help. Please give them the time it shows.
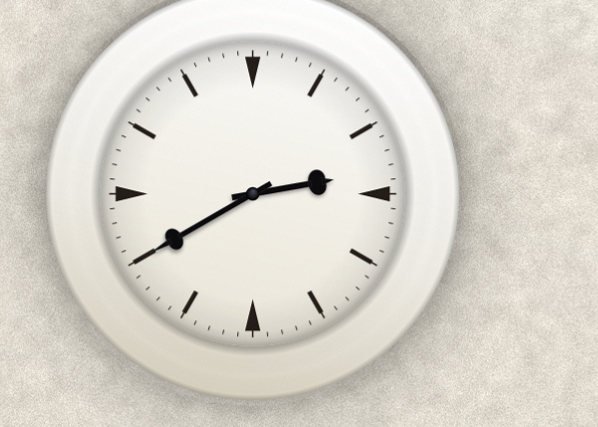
2:40
